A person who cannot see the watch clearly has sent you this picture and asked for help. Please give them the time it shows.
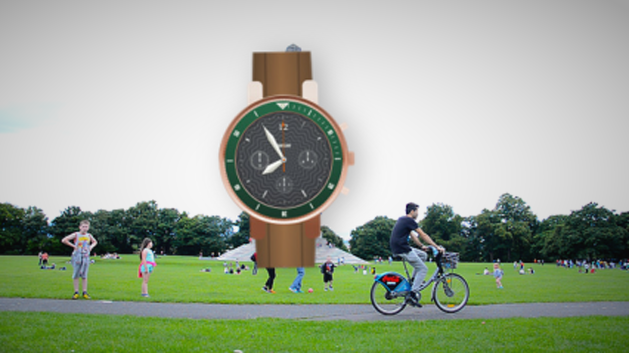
7:55
